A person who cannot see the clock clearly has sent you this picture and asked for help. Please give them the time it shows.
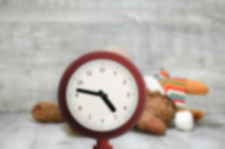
4:47
